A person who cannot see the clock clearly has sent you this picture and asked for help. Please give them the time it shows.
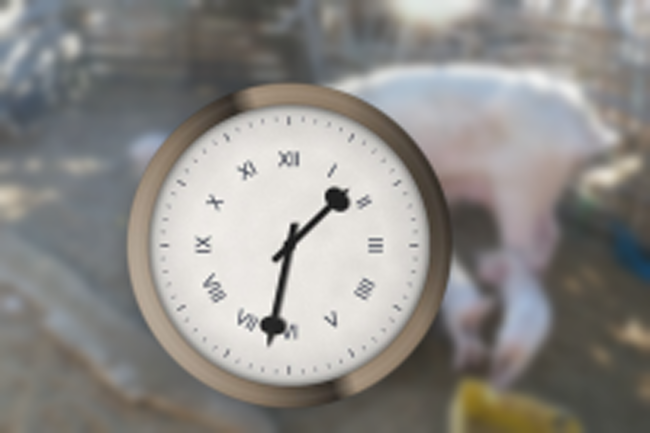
1:32
